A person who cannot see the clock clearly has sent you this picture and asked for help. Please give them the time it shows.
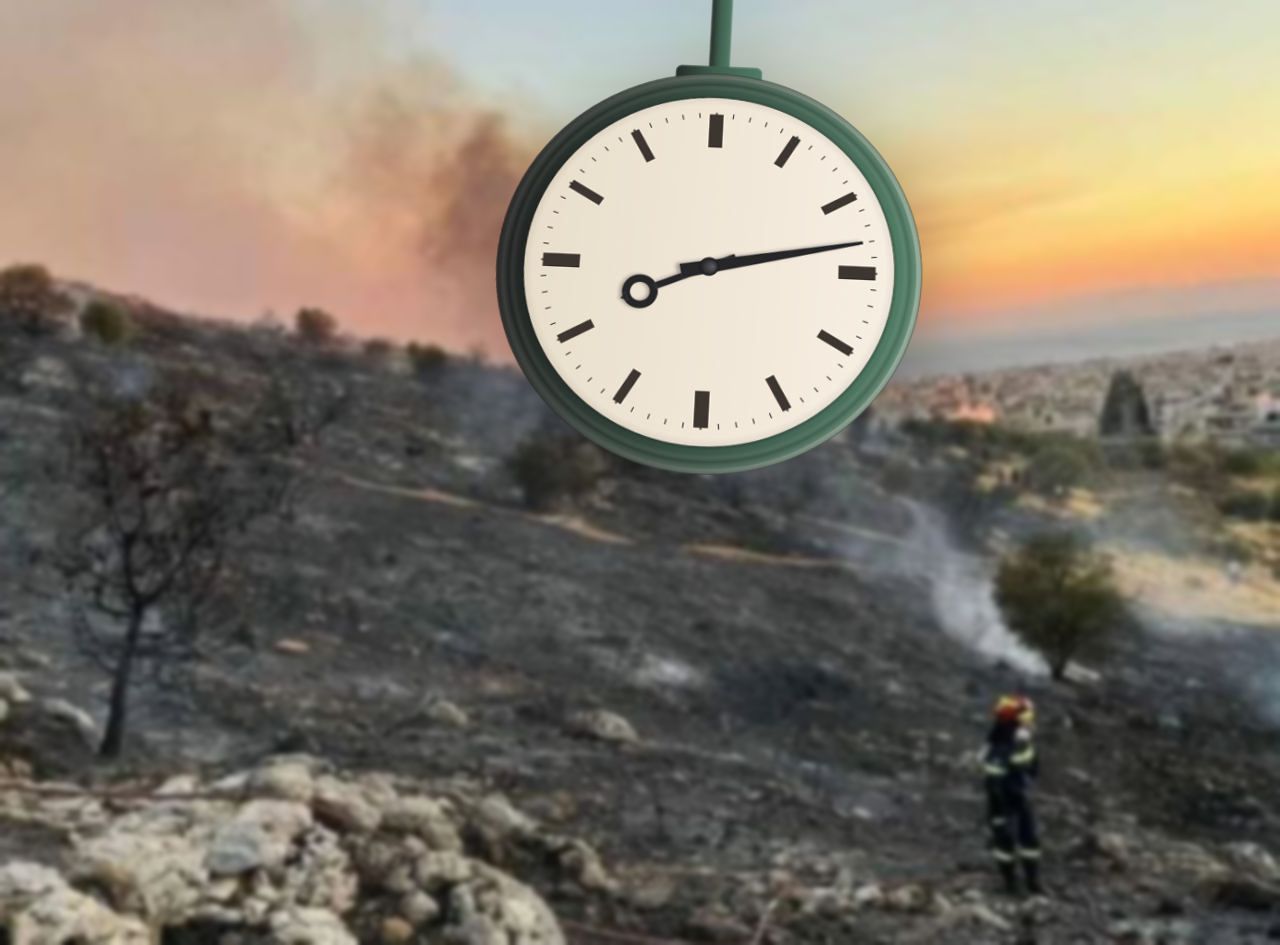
8:13
